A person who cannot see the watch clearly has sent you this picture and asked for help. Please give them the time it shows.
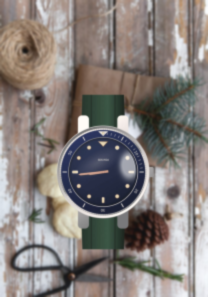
8:44
